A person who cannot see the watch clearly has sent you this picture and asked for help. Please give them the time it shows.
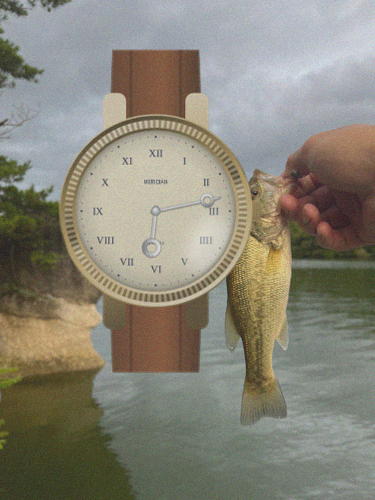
6:13
